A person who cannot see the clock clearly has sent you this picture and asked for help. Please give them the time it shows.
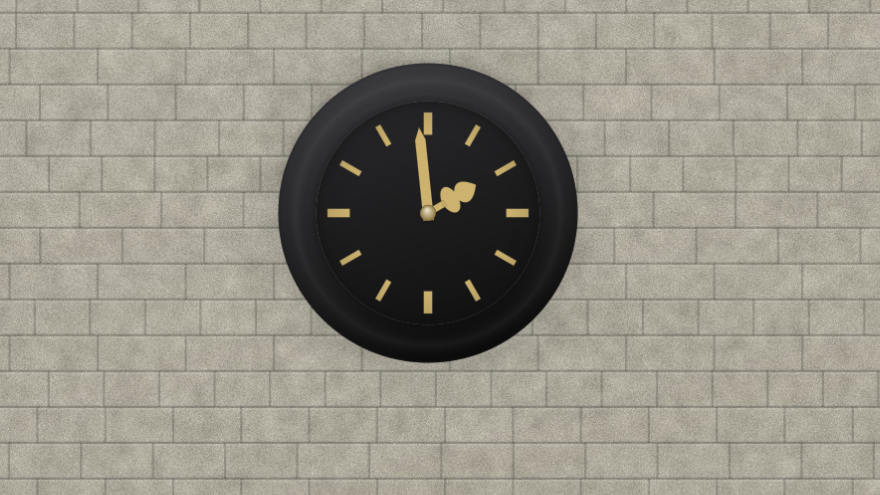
1:59
